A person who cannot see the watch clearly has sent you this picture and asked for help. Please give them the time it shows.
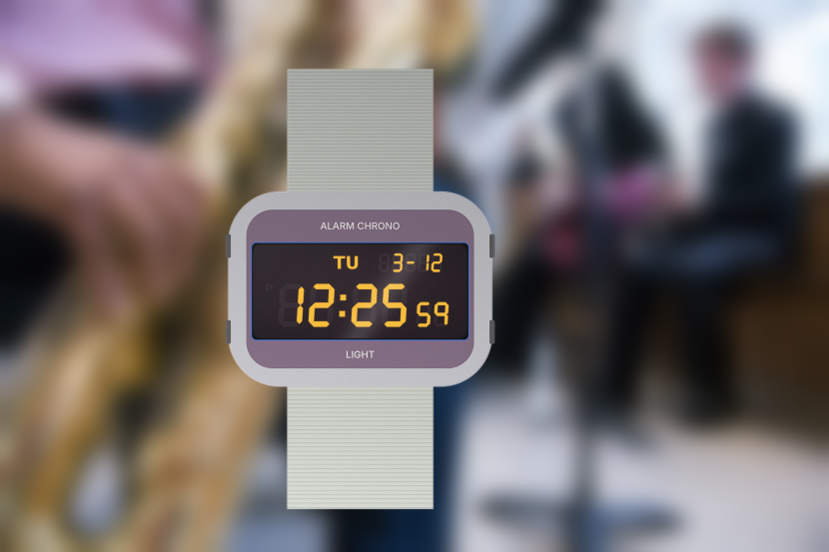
12:25:59
